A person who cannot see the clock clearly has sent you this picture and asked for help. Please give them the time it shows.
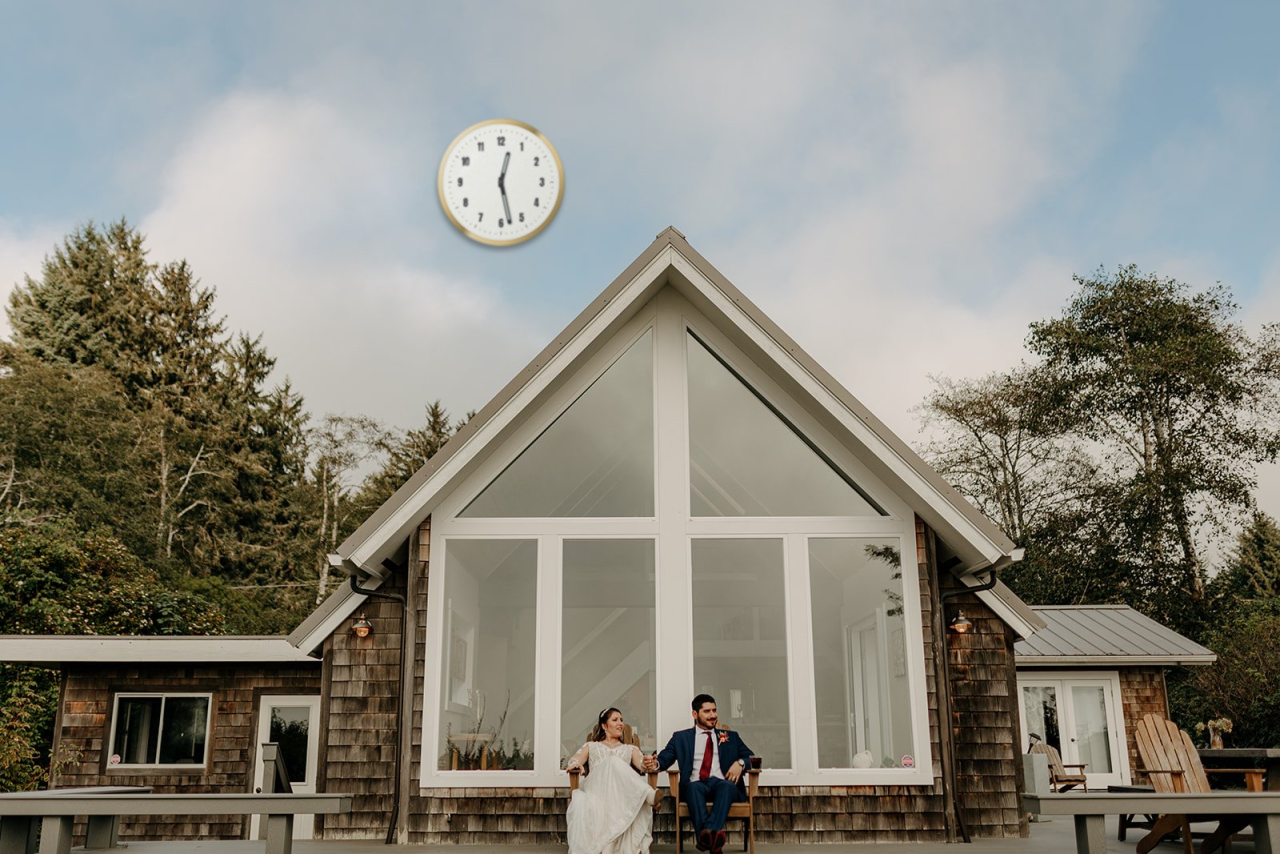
12:28
